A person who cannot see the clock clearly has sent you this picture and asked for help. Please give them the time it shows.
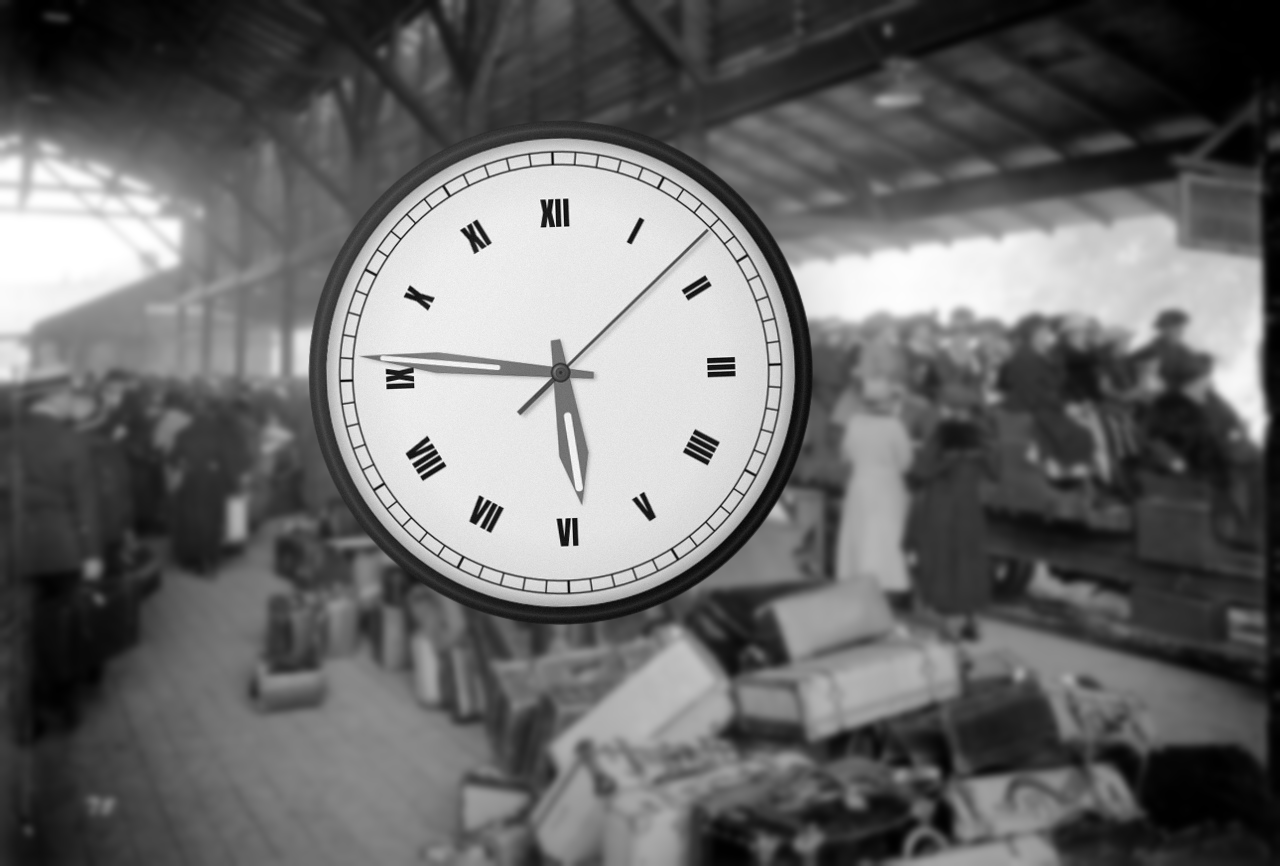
5:46:08
